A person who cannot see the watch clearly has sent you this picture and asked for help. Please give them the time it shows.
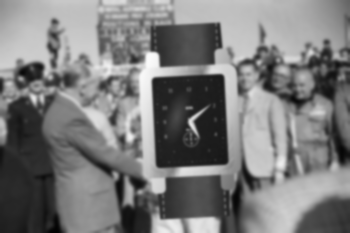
5:09
